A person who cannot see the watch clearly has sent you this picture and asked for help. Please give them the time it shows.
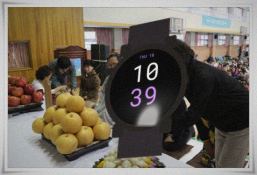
10:39
